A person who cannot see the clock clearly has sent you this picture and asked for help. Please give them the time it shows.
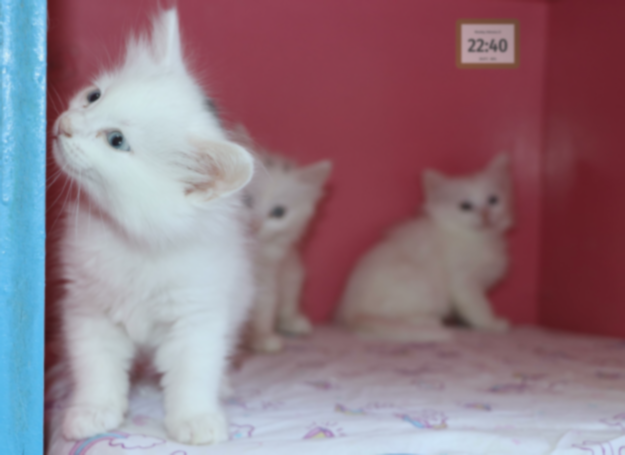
22:40
